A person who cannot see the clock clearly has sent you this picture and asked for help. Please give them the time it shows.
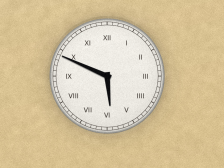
5:49
